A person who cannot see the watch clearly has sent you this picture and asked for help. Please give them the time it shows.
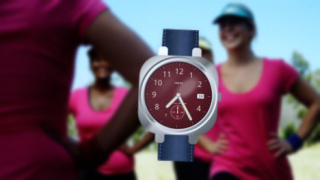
7:25
